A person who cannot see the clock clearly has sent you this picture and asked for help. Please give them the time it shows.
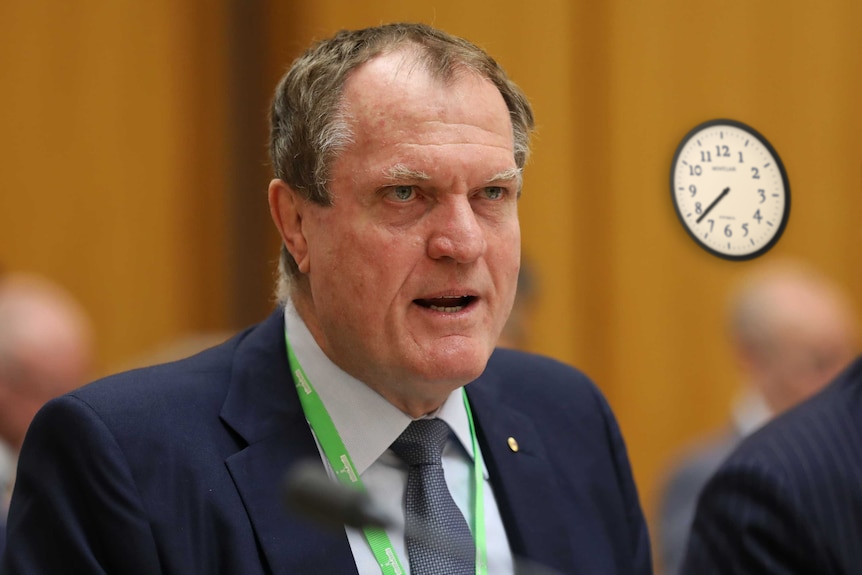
7:38
